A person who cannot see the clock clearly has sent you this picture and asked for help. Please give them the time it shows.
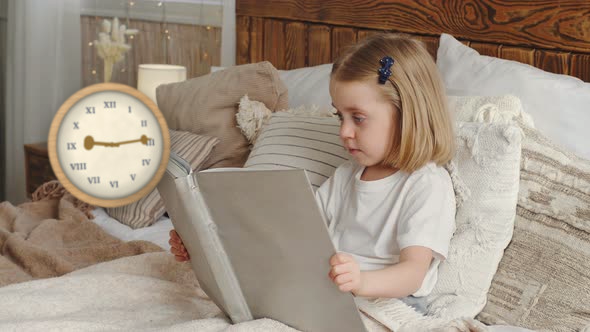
9:14
